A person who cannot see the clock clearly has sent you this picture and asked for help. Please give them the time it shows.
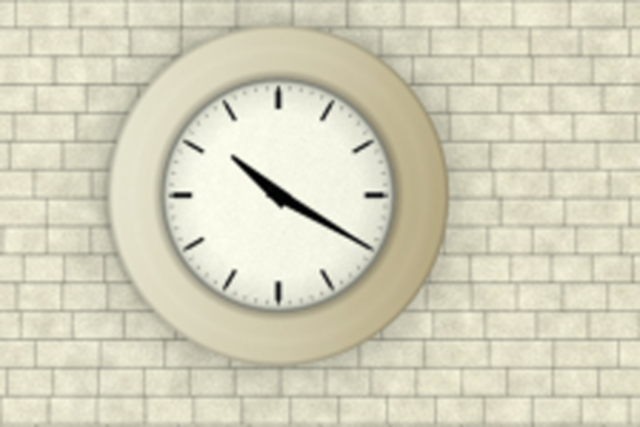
10:20
